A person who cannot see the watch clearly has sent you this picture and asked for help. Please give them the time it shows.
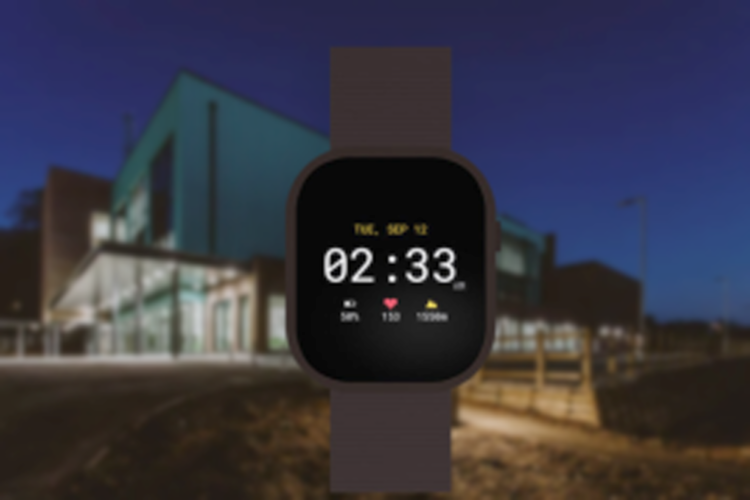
2:33
